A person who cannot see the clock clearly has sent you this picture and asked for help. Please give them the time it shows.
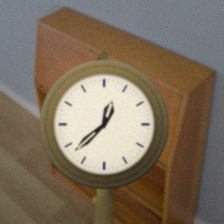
12:38
